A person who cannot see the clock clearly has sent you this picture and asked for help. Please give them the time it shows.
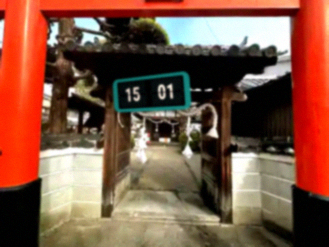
15:01
